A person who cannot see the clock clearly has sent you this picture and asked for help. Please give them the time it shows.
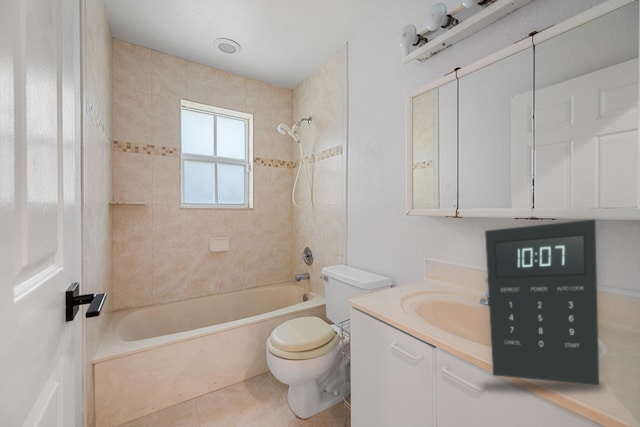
10:07
